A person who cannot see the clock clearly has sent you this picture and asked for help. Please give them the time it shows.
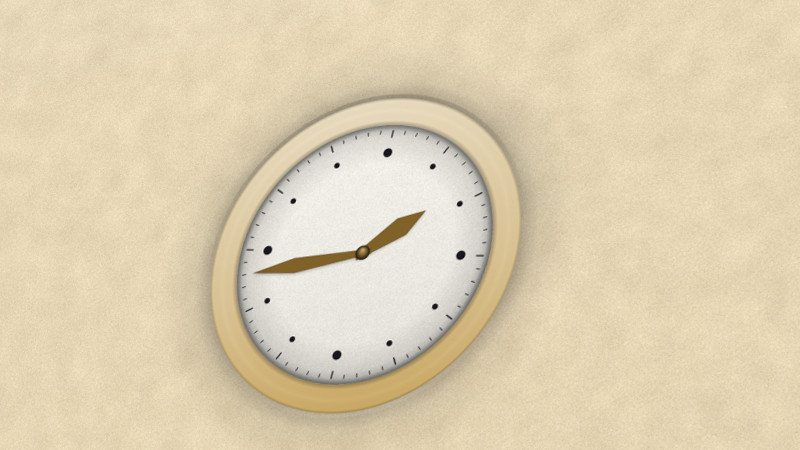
1:43
